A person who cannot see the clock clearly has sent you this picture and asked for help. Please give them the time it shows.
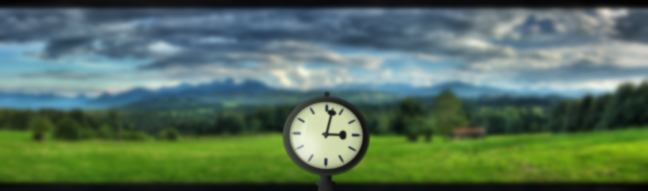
3:02
